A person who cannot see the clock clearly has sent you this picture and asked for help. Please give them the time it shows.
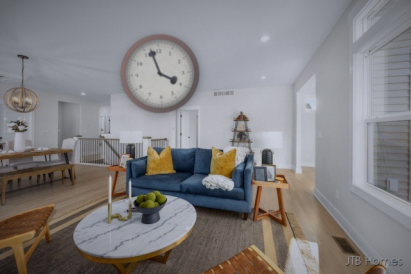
3:57
